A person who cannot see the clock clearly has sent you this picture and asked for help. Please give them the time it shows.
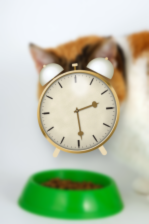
2:29
